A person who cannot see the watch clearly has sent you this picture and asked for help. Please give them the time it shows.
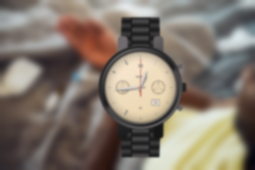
12:44
